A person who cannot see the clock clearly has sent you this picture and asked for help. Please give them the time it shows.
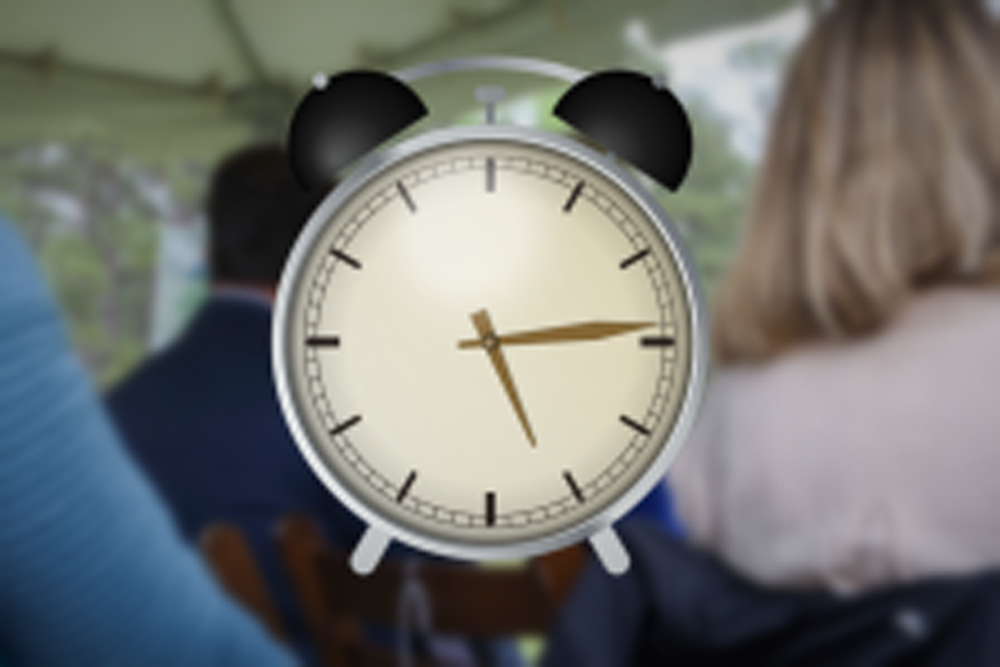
5:14
